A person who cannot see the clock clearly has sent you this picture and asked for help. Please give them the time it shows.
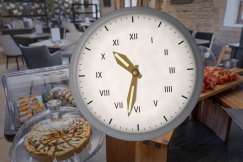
10:32
